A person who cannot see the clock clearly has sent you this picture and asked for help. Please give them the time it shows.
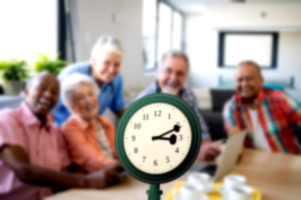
3:11
